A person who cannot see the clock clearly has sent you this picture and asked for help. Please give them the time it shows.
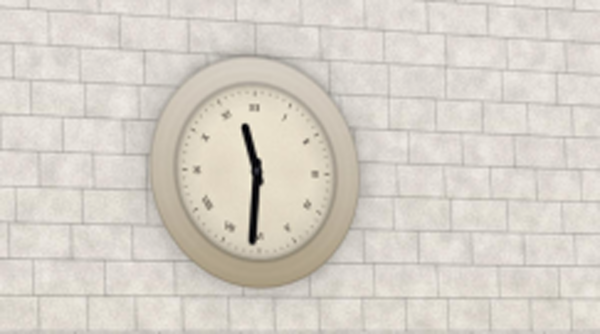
11:31
